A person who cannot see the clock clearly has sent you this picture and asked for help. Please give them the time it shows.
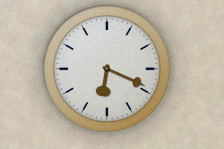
6:19
